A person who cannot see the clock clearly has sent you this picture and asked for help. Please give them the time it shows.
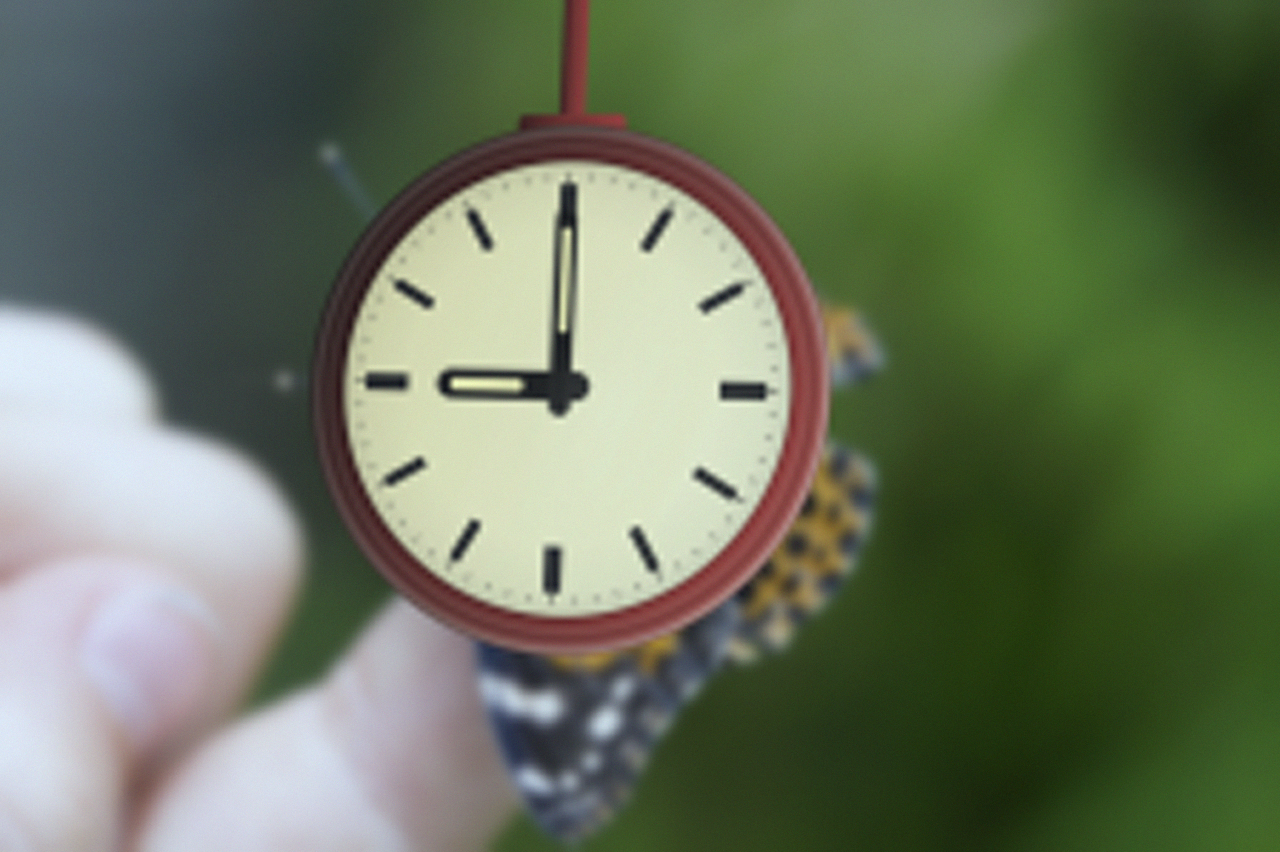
9:00
